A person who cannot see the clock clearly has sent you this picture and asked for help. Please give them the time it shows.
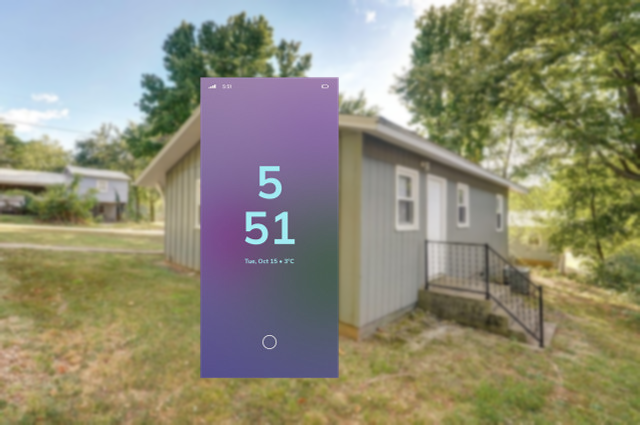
5:51
